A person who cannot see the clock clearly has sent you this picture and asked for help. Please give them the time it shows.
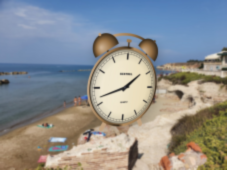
1:42
